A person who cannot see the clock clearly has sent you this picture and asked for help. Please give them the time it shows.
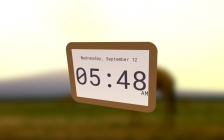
5:48
